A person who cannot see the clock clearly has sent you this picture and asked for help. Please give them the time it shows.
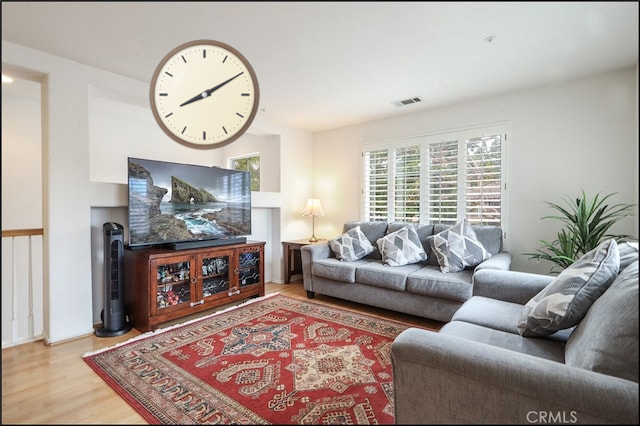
8:10
